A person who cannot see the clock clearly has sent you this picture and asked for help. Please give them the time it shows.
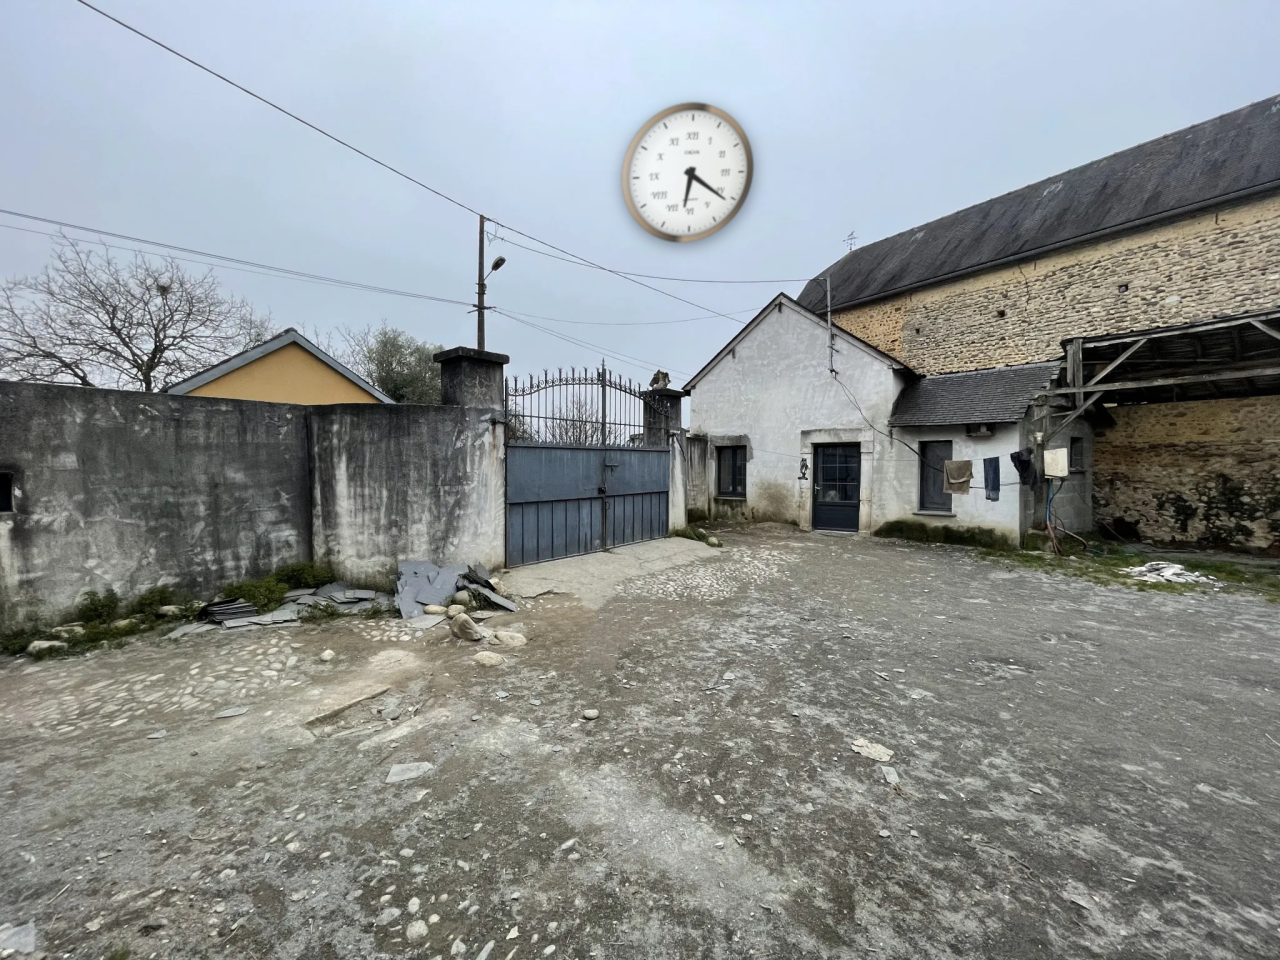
6:21
